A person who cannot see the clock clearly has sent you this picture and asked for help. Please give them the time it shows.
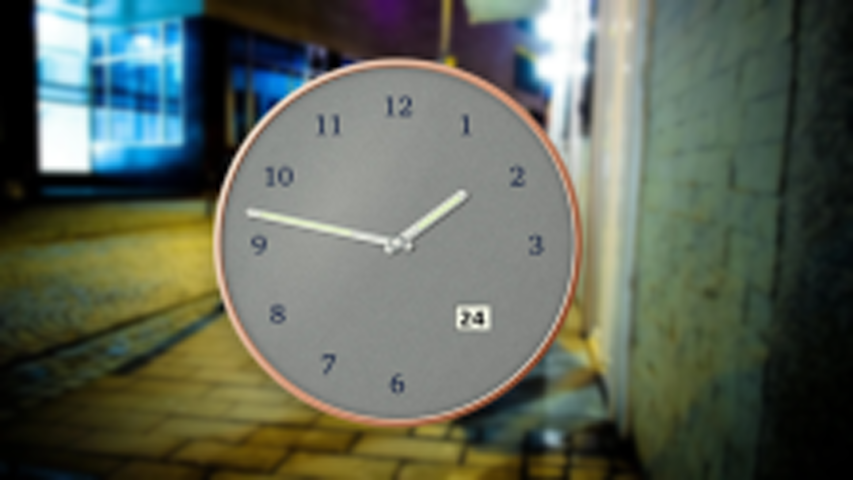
1:47
